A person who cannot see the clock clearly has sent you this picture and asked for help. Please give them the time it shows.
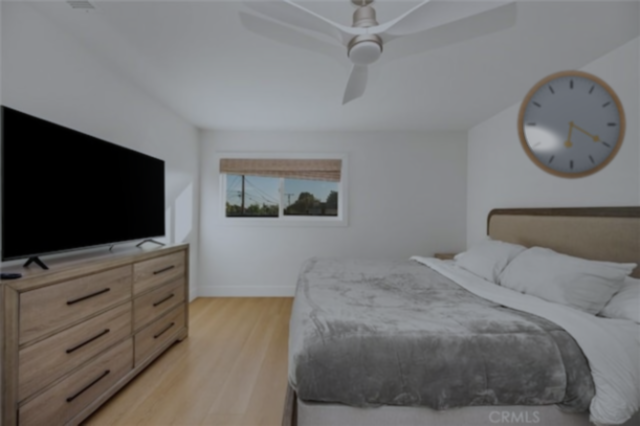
6:20
